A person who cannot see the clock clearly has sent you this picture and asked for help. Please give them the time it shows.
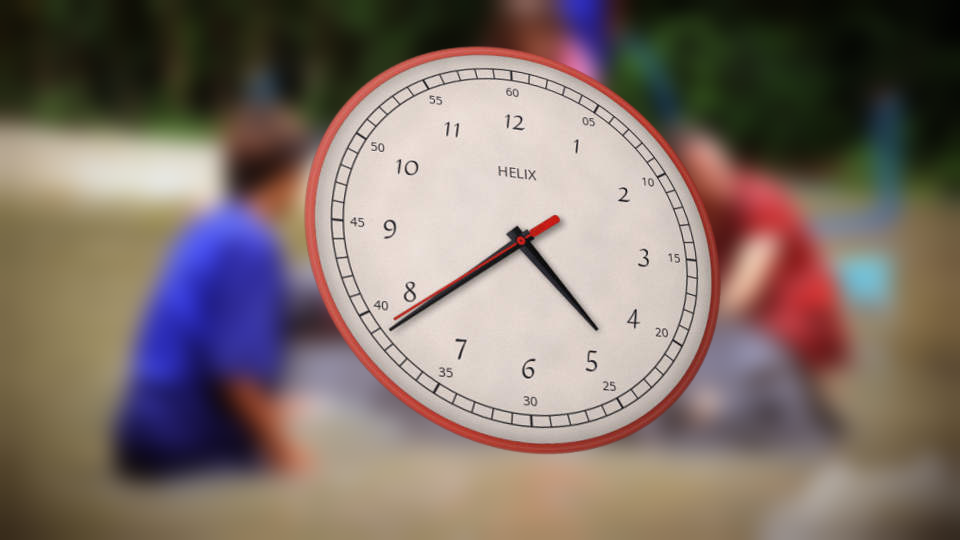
4:38:39
